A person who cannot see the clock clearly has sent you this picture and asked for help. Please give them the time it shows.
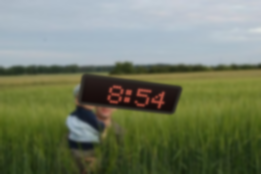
8:54
